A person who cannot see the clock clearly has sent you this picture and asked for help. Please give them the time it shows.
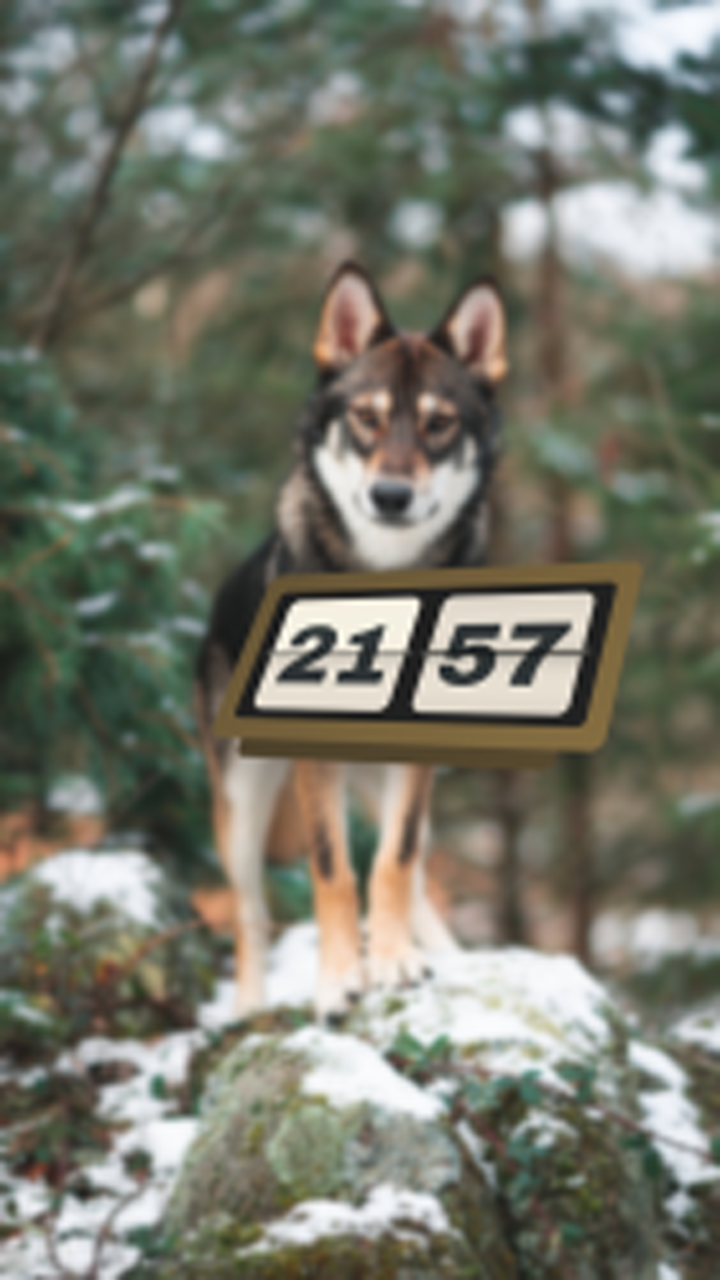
21:57
